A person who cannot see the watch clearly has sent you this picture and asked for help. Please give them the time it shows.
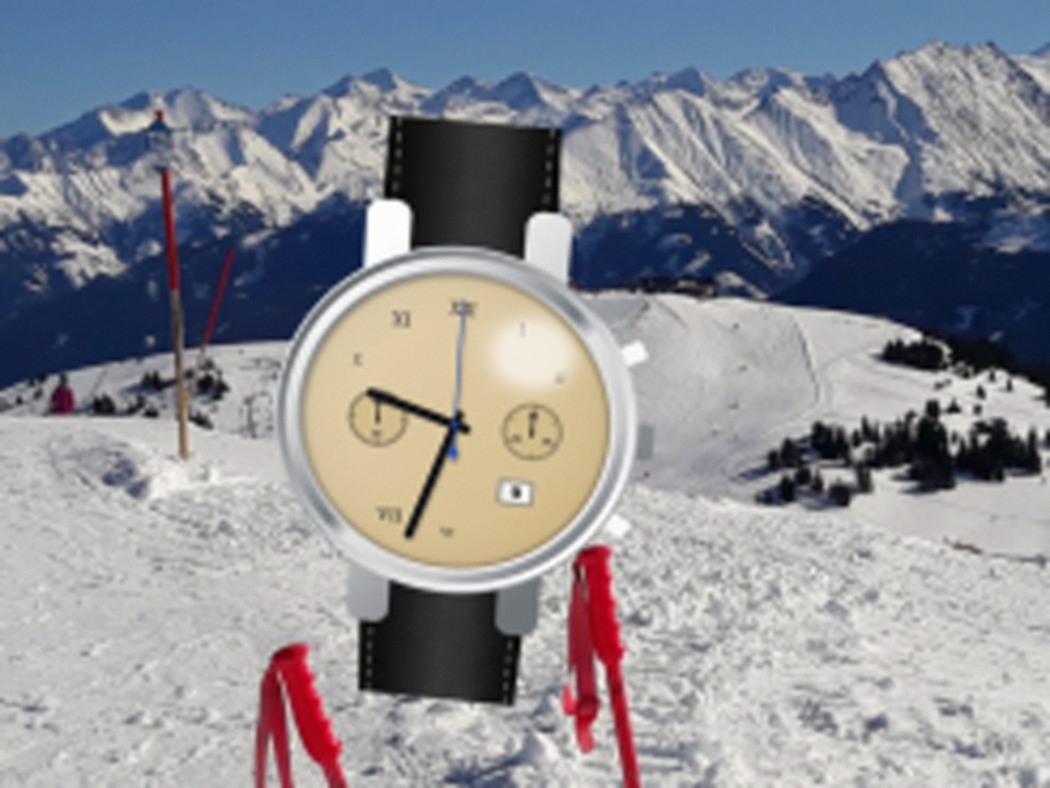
9:33
